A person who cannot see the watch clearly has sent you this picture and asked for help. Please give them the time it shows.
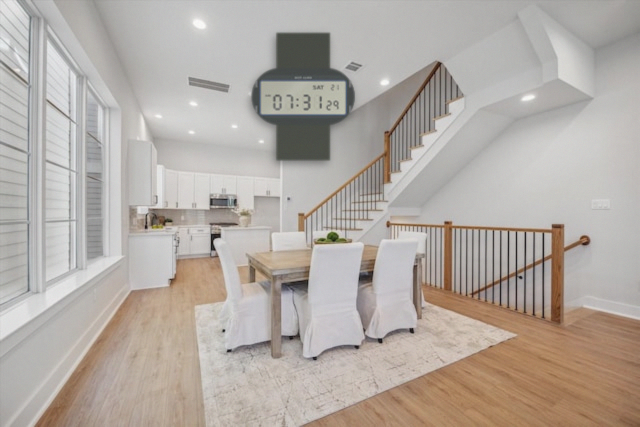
7:31:29
